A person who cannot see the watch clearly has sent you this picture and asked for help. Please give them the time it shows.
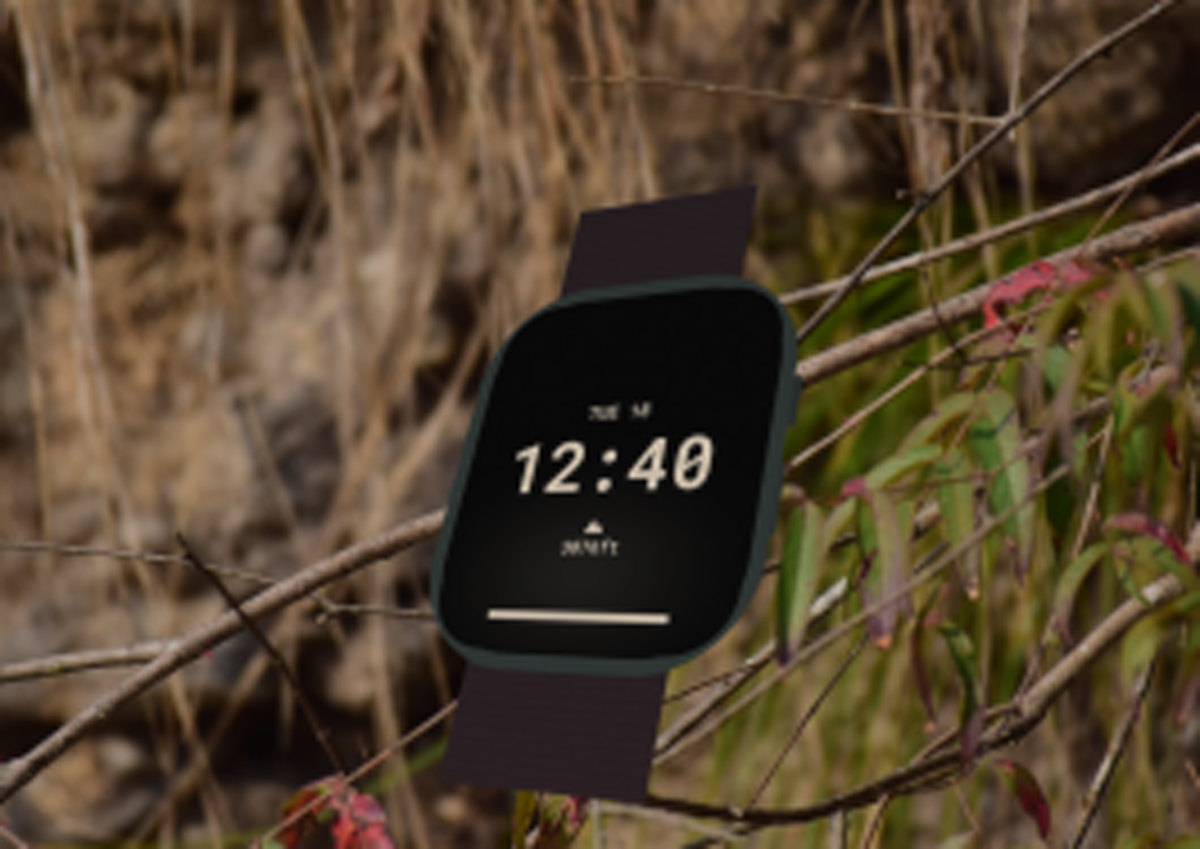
12:40
